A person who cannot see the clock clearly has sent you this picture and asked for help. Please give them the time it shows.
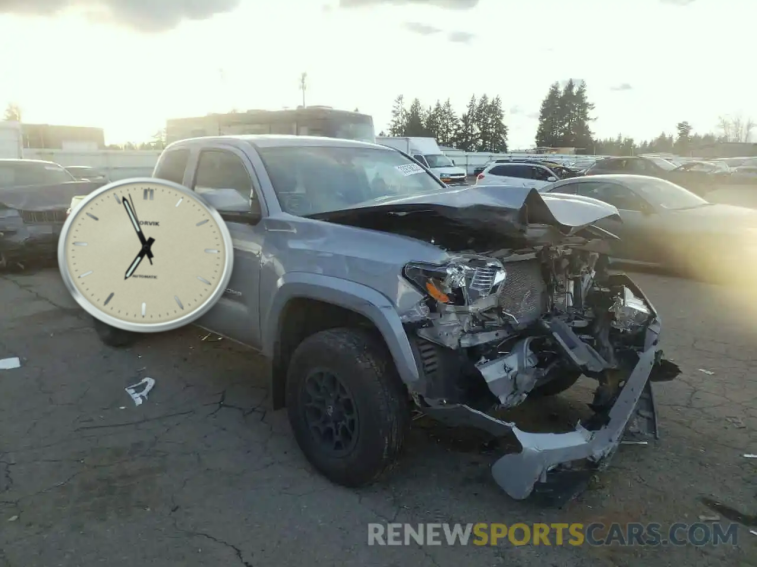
6:55:57
